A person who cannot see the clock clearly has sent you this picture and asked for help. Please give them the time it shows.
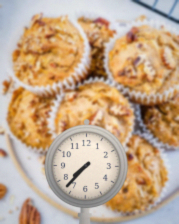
7:37
